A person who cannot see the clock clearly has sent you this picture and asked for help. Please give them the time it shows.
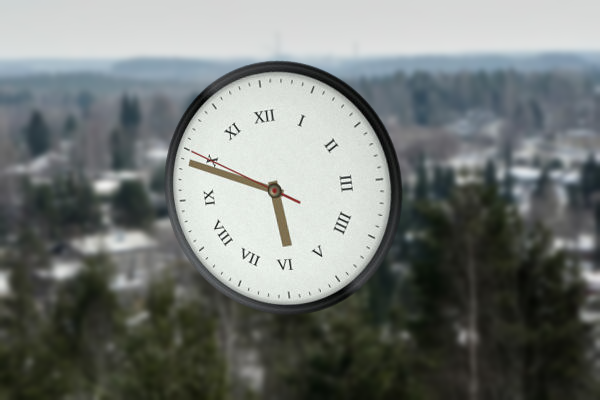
5:48:50
